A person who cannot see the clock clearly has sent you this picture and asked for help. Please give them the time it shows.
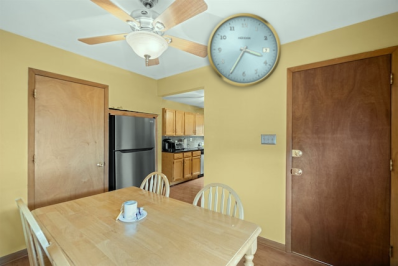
3:35
